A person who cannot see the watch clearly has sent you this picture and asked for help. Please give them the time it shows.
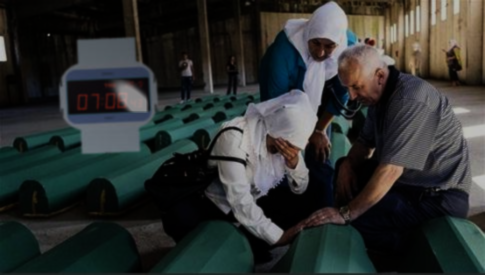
7:08
